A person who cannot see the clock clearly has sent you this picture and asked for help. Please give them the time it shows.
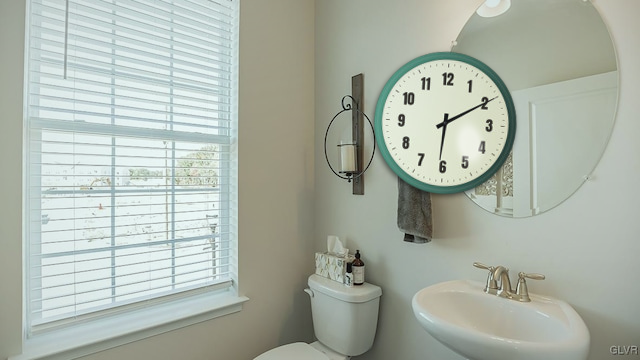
6:10
